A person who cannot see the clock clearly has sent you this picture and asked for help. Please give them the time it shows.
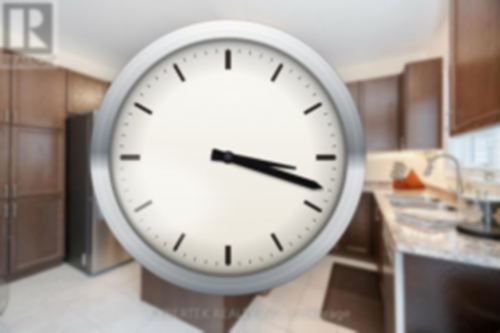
3:18
